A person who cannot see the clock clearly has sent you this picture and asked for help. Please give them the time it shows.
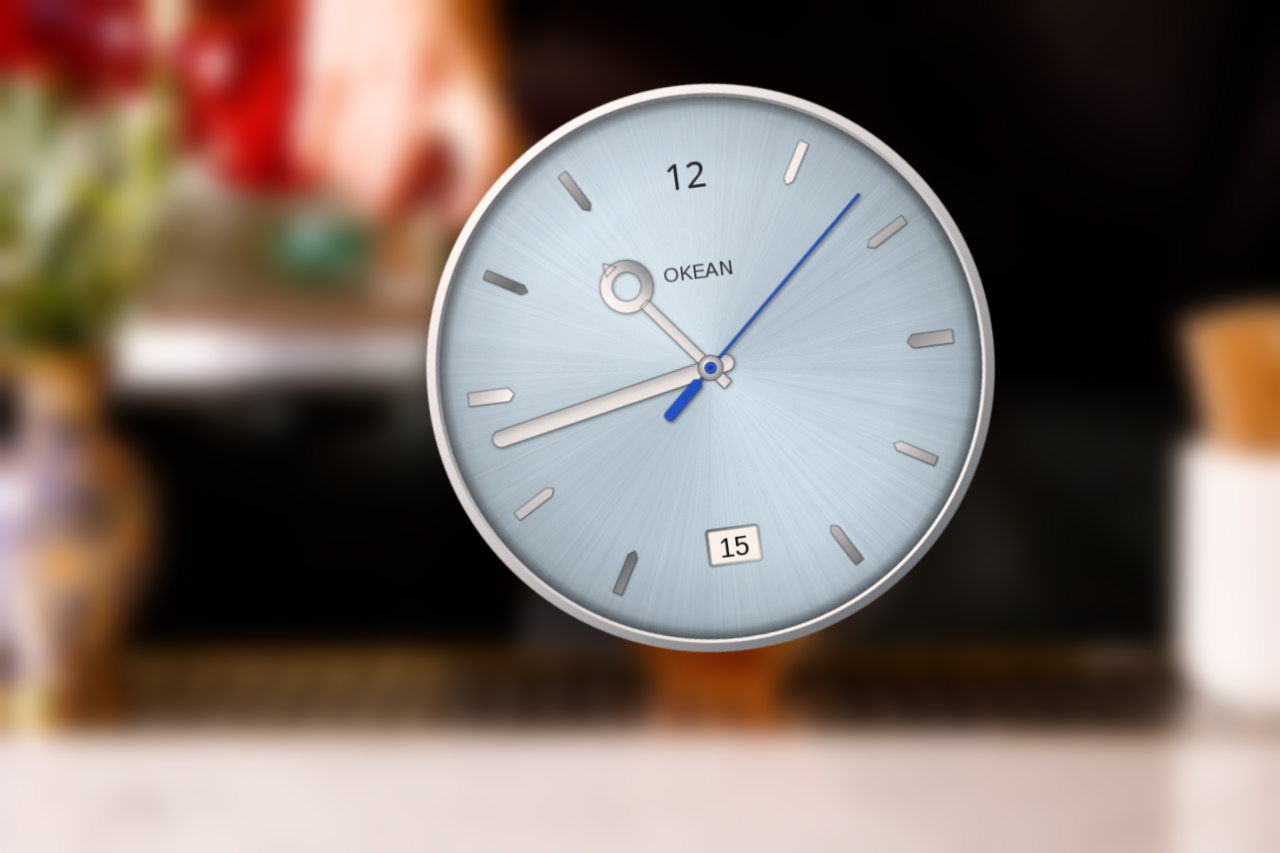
10:43:08
